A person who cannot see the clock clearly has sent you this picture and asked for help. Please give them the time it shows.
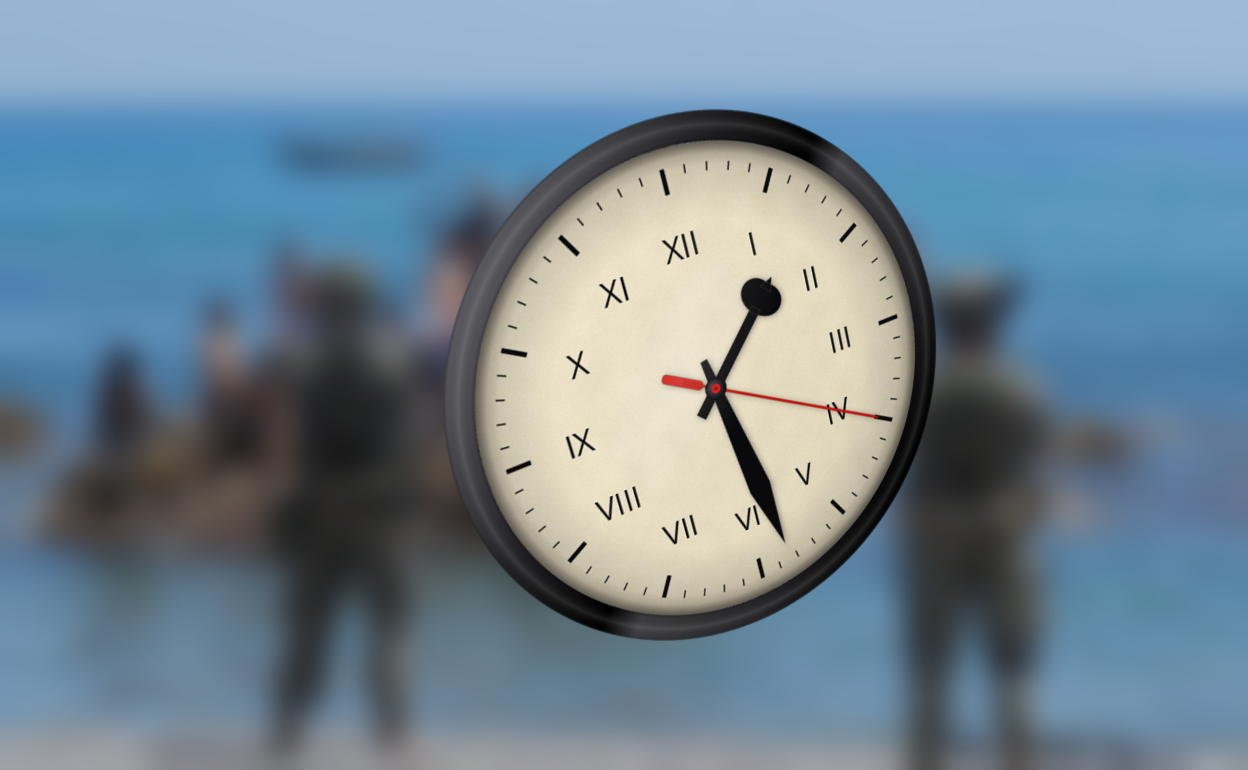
1:28:20
